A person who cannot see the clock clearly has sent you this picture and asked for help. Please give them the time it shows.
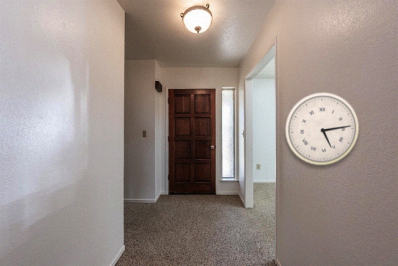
5:14
